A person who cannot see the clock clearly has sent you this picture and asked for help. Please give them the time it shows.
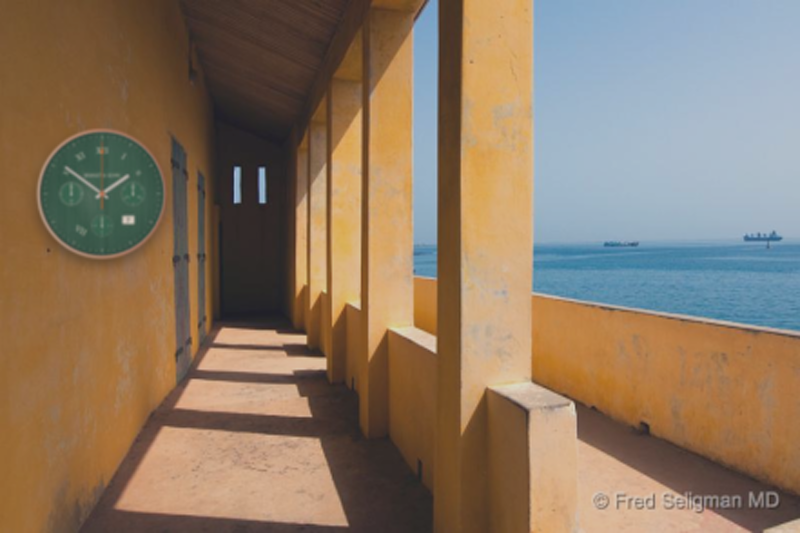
1:51
